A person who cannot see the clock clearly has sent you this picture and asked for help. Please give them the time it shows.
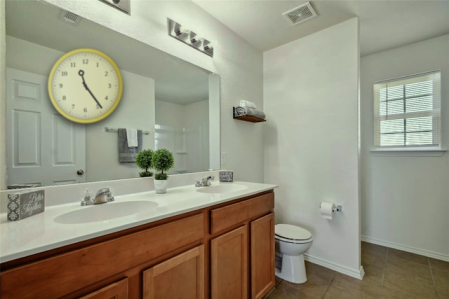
11:24
